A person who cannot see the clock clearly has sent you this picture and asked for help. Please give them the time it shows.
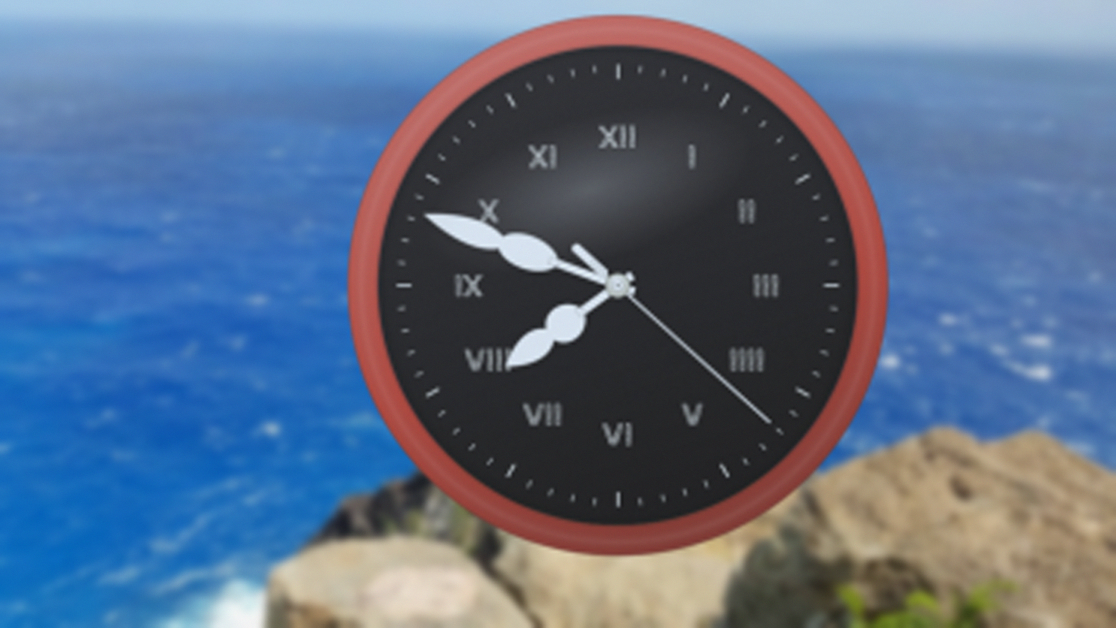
7:48:22
